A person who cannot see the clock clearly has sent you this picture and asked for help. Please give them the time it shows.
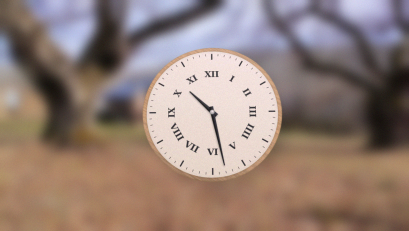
10:28
